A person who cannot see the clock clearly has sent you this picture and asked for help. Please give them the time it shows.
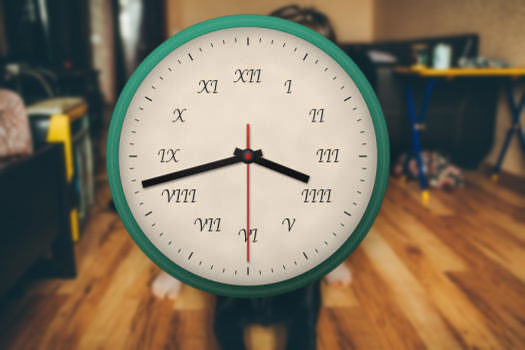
3:42:30
